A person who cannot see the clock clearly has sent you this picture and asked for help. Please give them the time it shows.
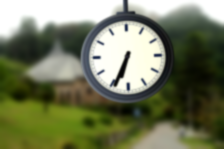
6:34
